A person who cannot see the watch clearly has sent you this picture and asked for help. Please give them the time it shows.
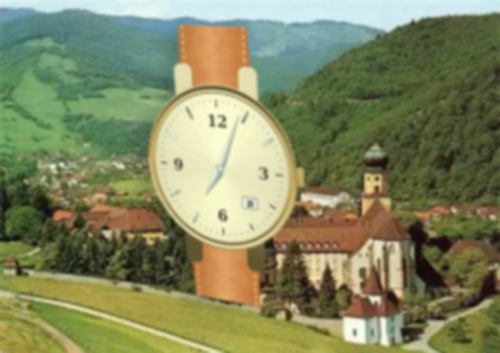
7:04
